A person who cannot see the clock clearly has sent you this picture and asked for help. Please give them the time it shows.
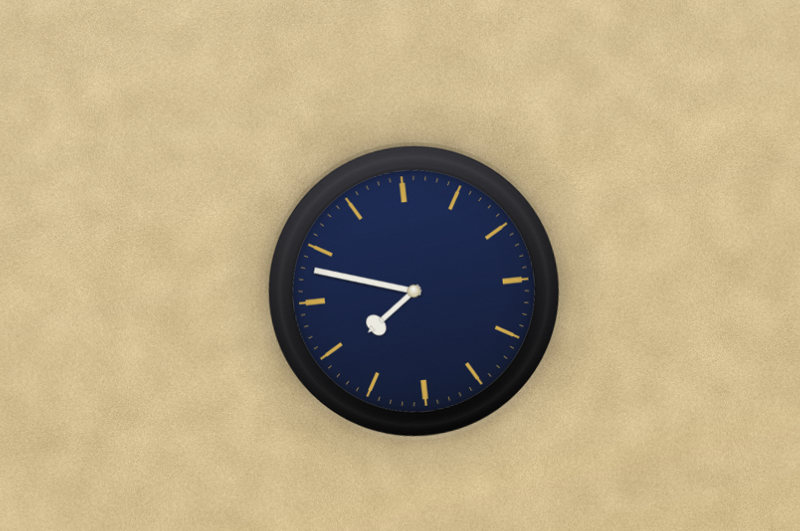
7:48
